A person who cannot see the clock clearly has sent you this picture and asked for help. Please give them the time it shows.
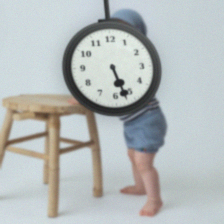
5:27
